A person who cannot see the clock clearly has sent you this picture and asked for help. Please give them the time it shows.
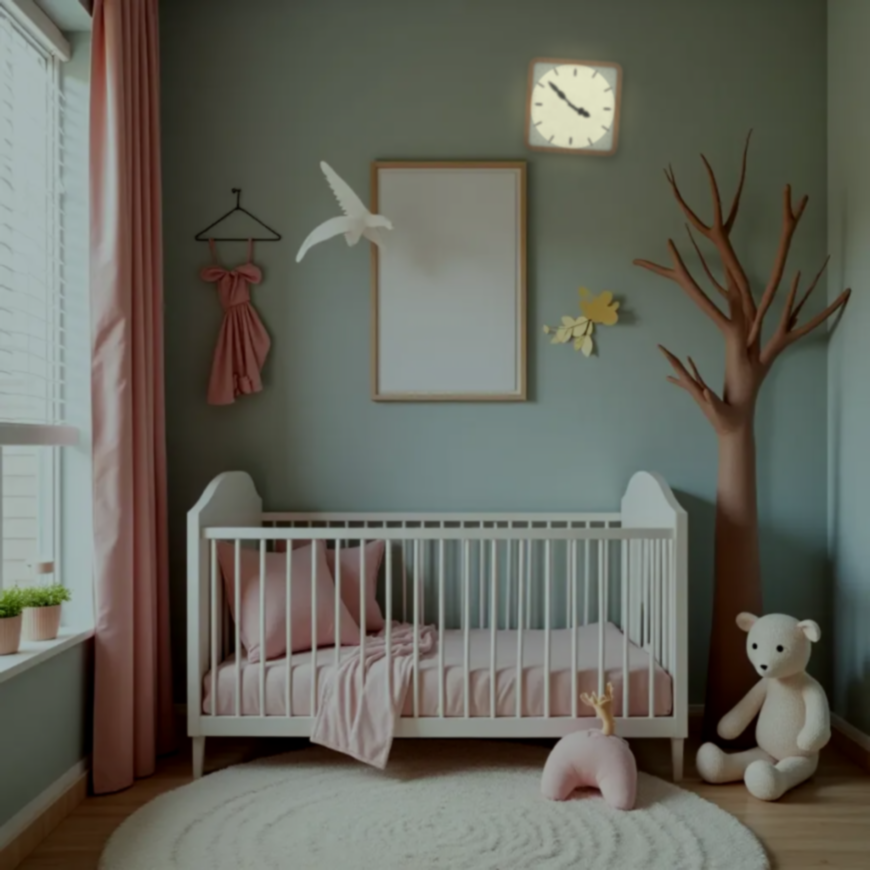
3:52
